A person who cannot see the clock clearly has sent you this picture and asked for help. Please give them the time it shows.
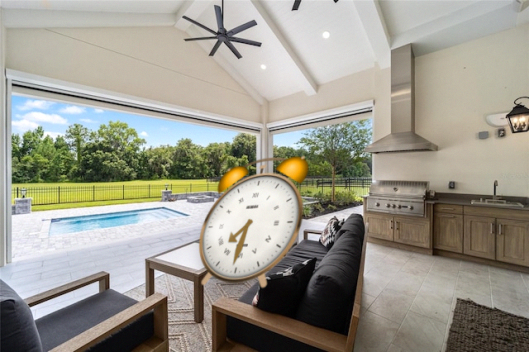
7:31
